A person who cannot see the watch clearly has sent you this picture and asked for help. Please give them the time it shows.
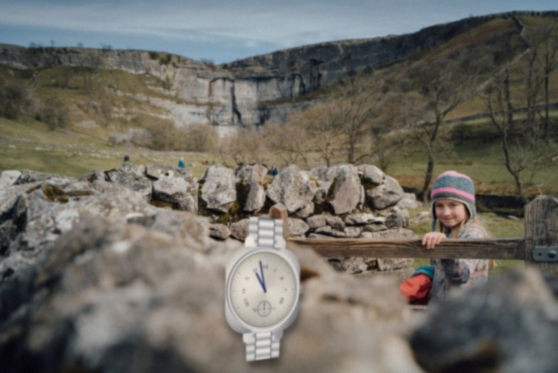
10:58
